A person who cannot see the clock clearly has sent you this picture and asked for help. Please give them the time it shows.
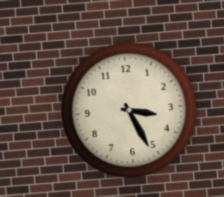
3:26
